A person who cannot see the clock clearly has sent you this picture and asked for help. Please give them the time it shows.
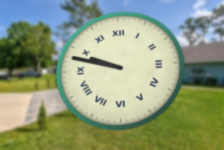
9:48
